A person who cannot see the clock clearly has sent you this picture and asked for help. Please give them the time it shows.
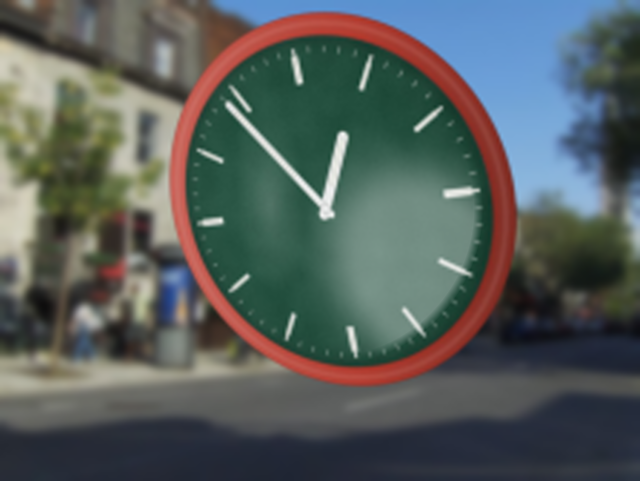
12:54
